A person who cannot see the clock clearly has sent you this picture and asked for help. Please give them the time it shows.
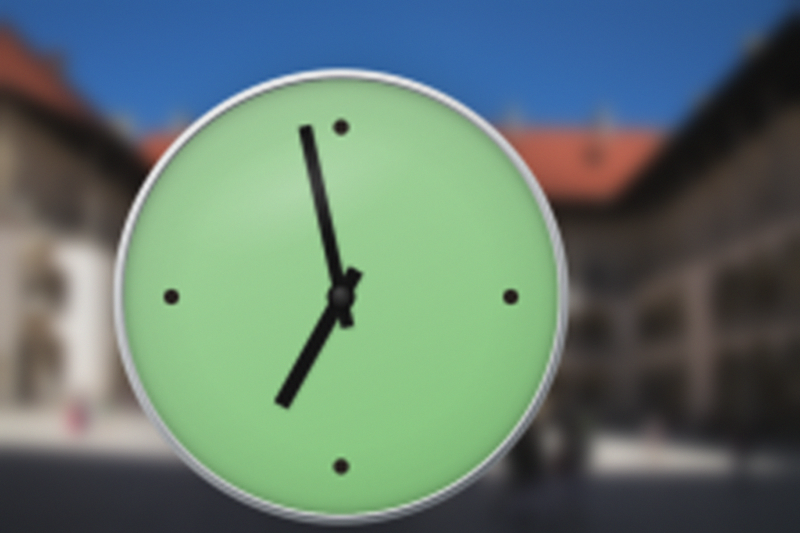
6:58
